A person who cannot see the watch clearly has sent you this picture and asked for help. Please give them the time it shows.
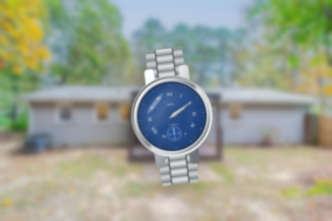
2:10
